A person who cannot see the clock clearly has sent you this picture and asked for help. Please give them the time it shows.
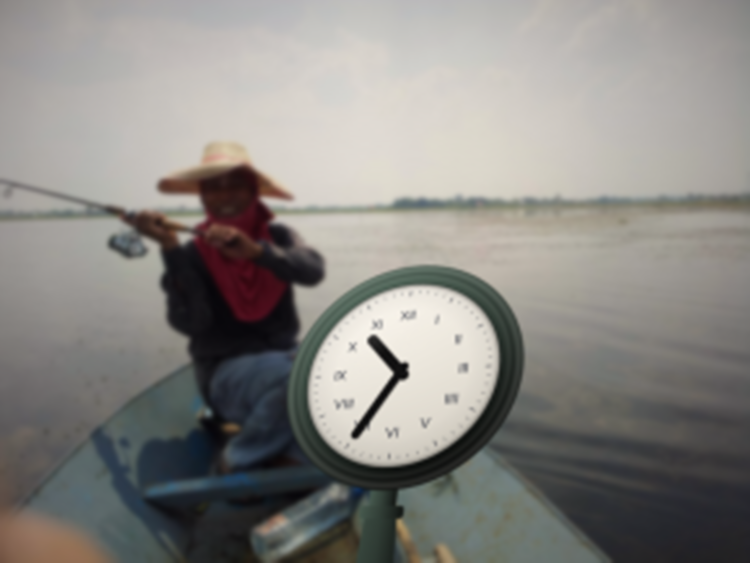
10:35
